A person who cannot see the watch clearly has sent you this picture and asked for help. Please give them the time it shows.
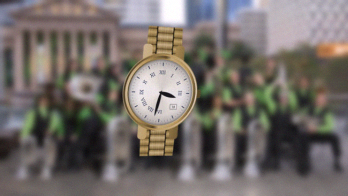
3:32
